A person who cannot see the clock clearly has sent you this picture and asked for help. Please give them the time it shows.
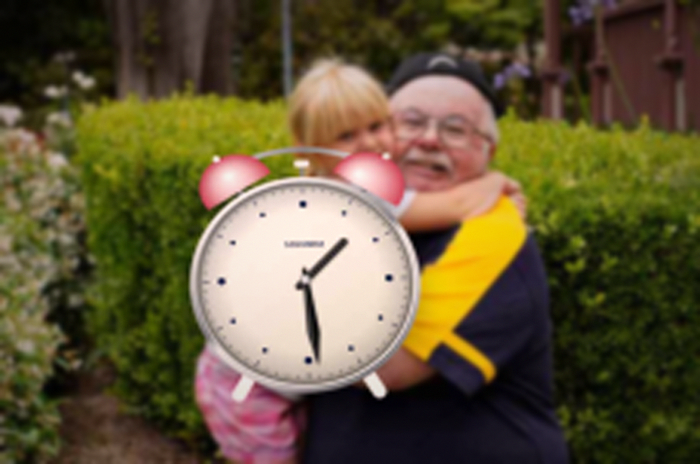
1:29
